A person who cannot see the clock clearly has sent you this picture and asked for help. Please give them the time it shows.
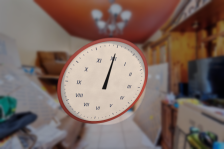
12:00
